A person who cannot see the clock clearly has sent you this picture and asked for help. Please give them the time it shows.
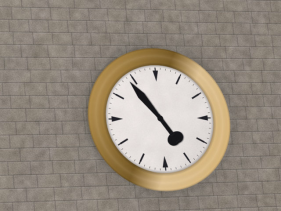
4:54
